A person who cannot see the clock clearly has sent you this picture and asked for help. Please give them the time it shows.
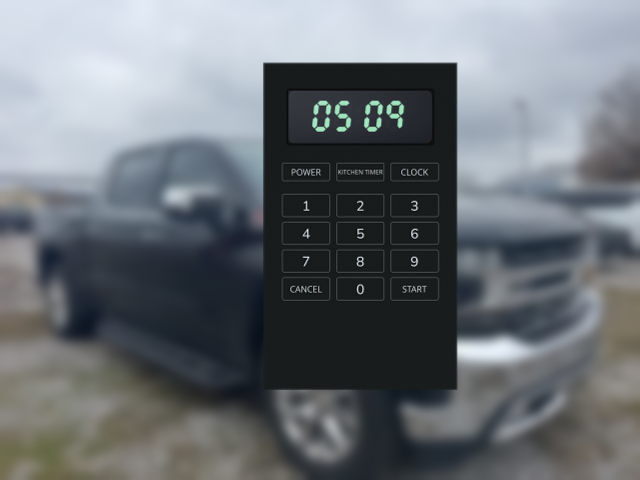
5:09
